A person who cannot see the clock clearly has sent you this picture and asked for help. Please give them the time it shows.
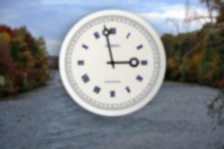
2:58
